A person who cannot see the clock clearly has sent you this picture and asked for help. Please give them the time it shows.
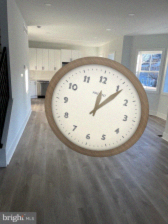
12:06
